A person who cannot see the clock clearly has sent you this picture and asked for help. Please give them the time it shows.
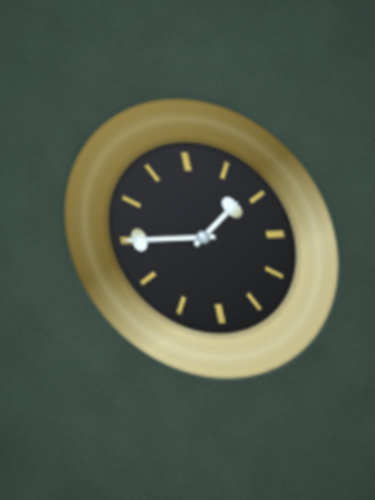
1:45
